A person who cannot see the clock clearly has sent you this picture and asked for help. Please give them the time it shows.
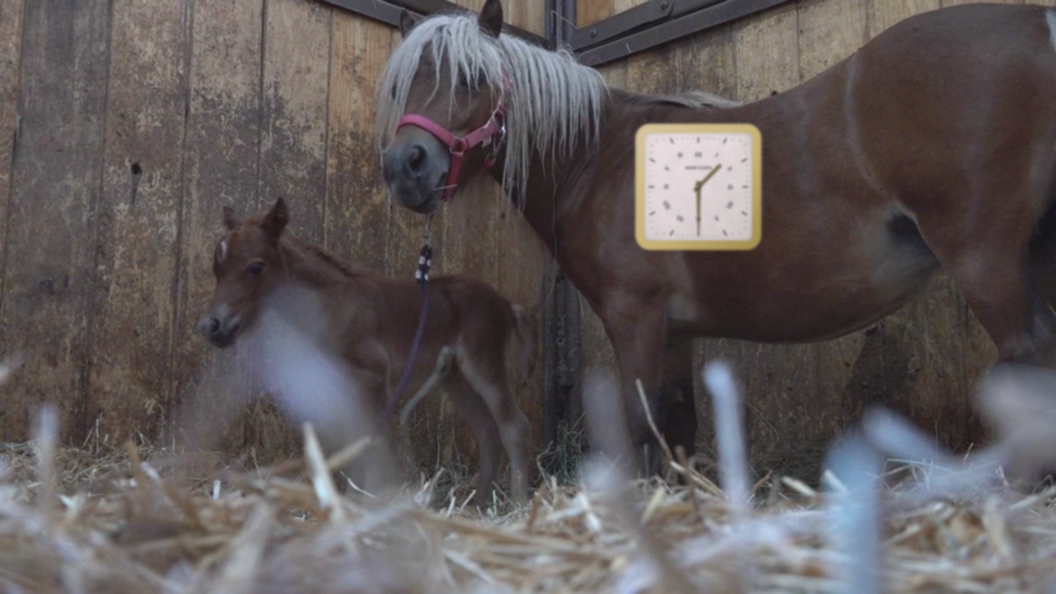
1:30
